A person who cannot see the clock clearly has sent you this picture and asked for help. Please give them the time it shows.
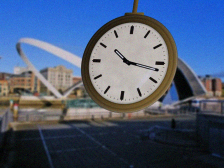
10:17
